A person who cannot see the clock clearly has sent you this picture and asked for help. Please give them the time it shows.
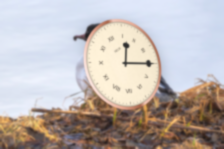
1:20
